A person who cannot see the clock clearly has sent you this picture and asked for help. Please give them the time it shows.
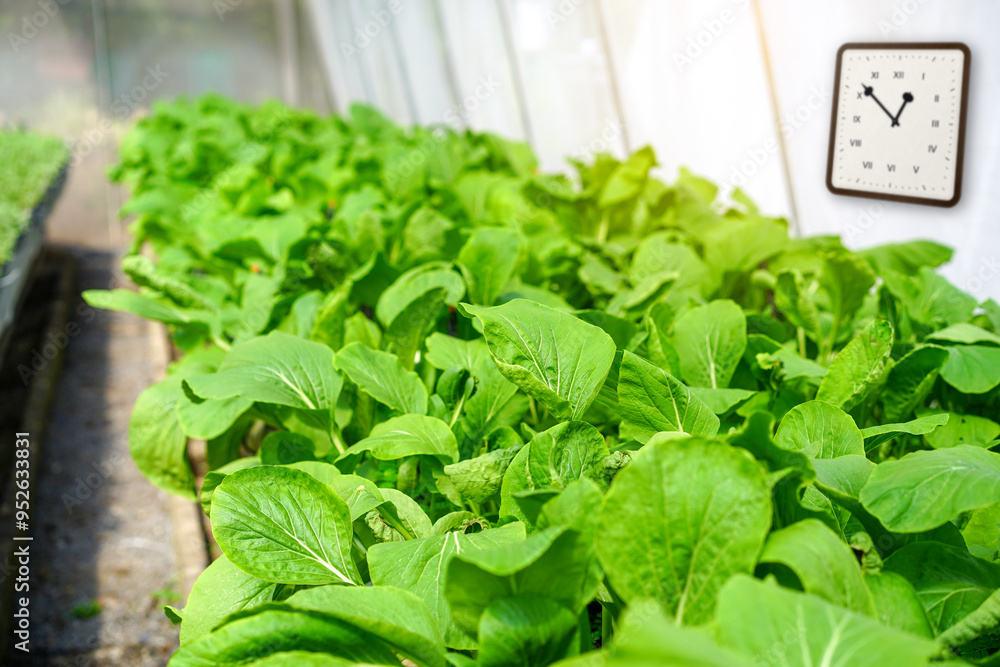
12:52
